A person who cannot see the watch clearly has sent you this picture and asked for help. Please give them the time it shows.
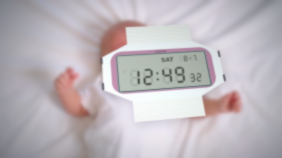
12:49
